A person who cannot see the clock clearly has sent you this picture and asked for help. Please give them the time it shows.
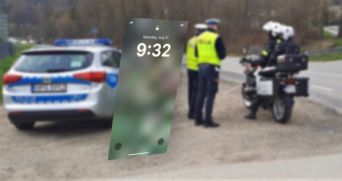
9:32
